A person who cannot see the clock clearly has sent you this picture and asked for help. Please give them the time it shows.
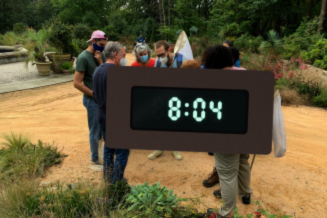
8:04
